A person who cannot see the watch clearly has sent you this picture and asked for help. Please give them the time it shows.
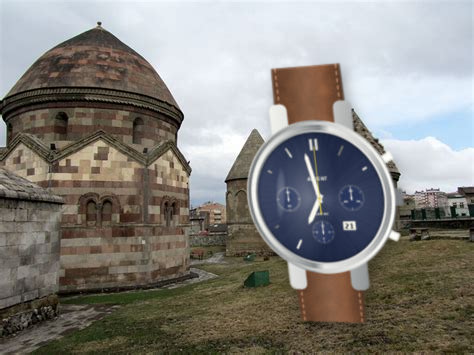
6:58
